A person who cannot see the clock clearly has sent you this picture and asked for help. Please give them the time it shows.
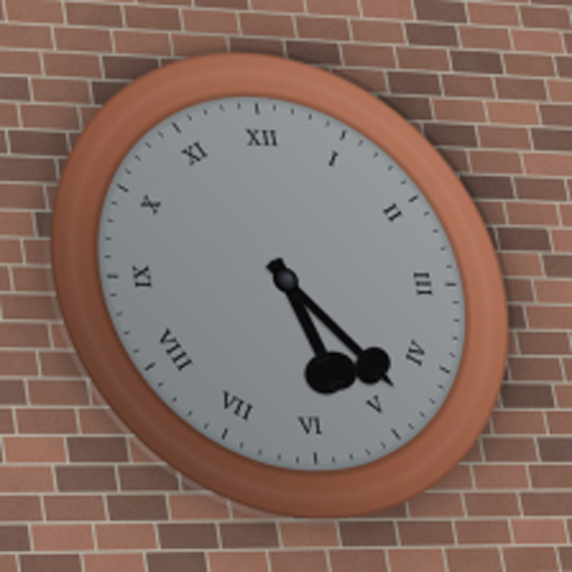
5:23
